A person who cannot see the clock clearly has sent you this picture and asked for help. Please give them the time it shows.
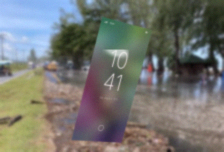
10:41
